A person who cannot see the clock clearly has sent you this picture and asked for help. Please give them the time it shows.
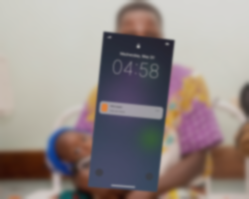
4:58
